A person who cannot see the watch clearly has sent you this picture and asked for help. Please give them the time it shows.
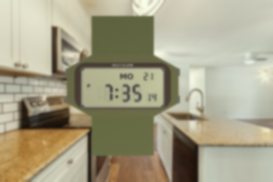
7:35
